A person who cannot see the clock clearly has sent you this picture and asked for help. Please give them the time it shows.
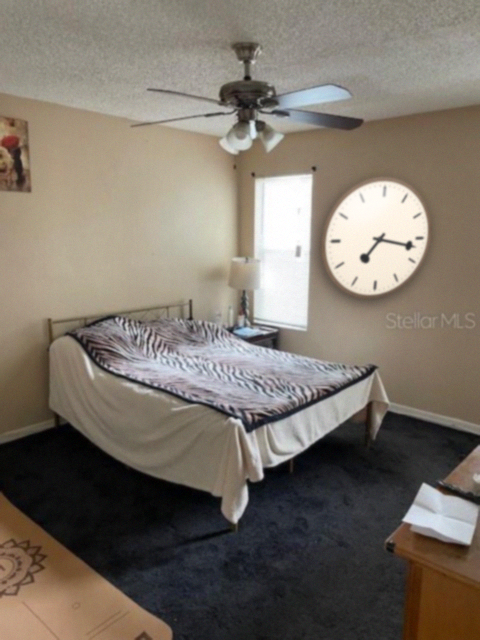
7:17
